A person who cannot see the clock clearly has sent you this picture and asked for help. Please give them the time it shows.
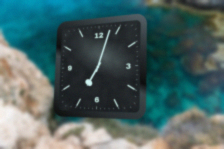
7:03
